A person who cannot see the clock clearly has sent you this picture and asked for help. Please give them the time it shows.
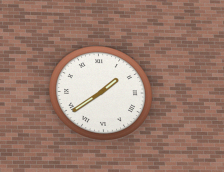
1:39
